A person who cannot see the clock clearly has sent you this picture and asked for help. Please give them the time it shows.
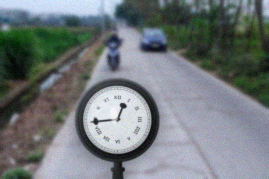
12:44
